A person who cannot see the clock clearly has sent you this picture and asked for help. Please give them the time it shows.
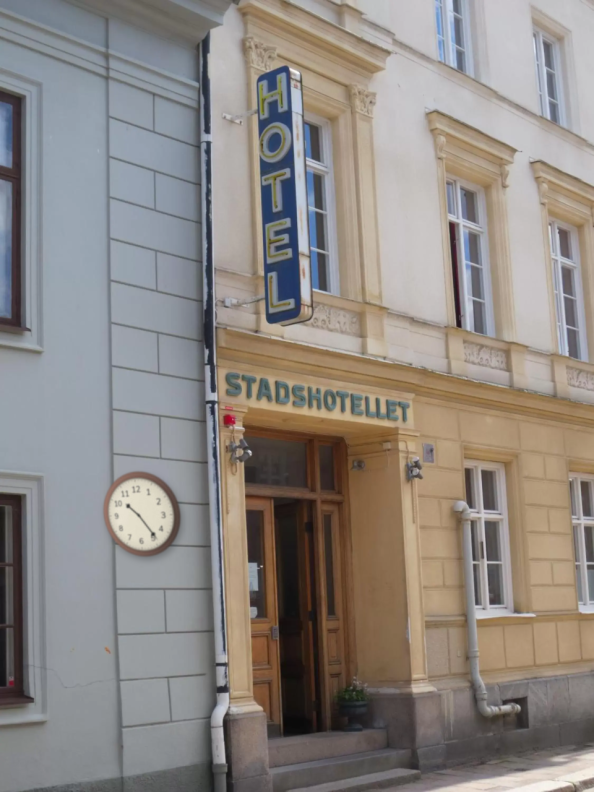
10:24
